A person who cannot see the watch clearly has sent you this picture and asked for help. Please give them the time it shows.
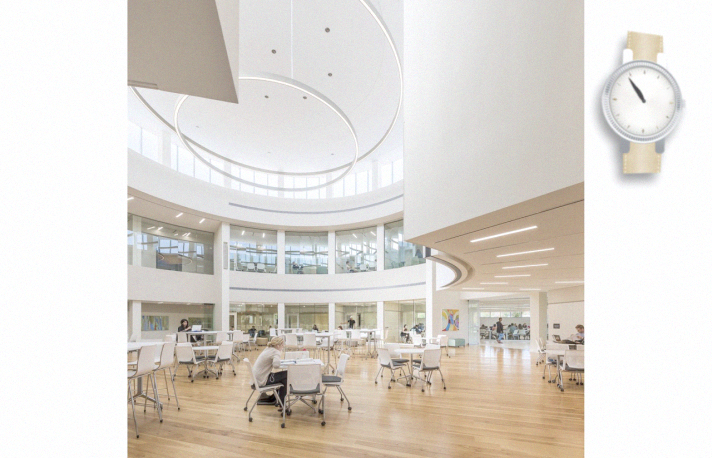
10:54
